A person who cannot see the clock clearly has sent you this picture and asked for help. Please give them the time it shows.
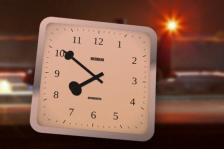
7:51
